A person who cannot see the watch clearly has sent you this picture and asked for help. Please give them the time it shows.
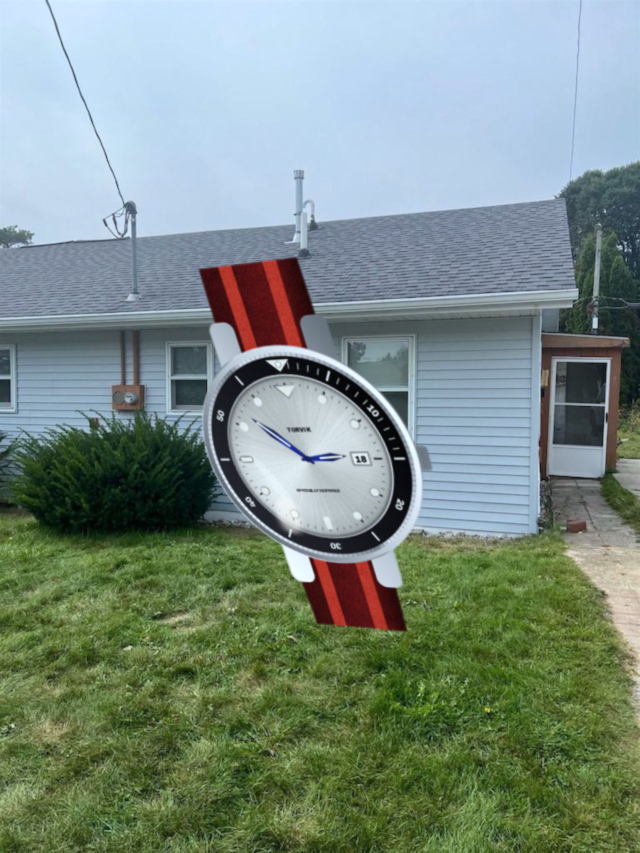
2:52
